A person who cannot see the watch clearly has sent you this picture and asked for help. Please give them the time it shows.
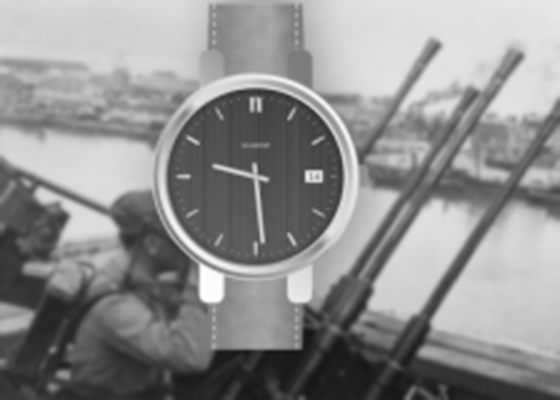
9:29
